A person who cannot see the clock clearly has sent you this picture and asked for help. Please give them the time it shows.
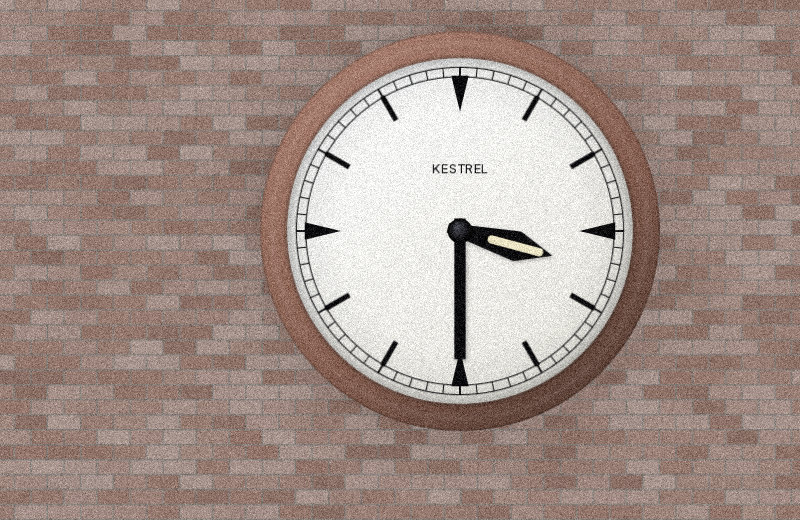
3:30
